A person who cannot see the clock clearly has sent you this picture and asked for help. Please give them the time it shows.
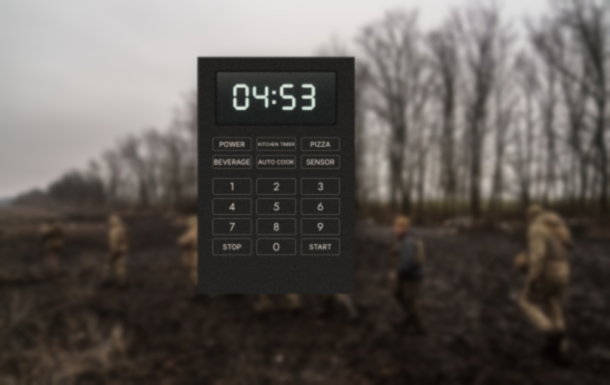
4:53
